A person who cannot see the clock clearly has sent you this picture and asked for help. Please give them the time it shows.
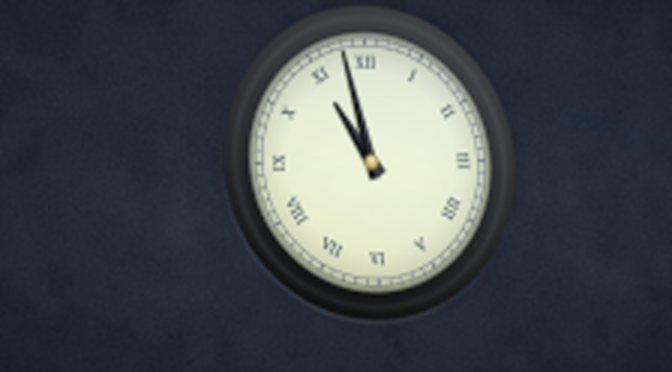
10:58
